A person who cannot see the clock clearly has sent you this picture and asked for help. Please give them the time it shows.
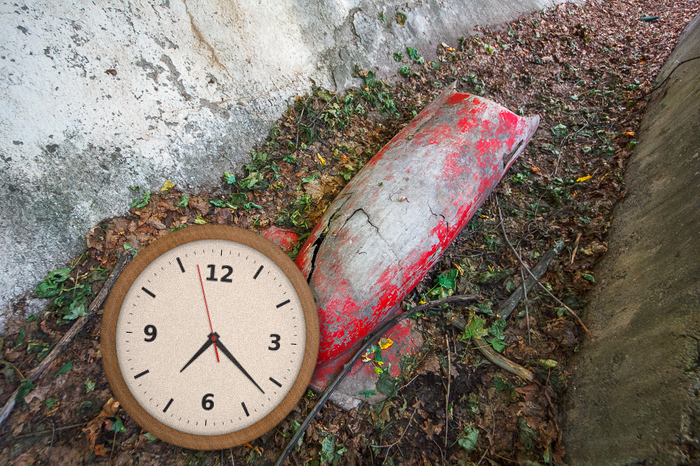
7:21:57
